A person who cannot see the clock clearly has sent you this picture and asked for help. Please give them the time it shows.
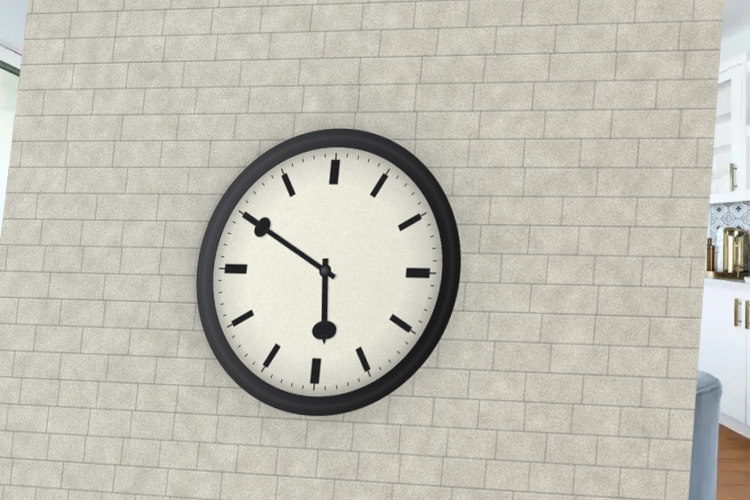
5:50
